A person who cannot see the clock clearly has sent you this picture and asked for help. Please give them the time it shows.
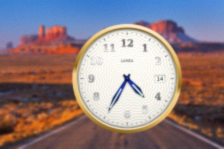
4:35
